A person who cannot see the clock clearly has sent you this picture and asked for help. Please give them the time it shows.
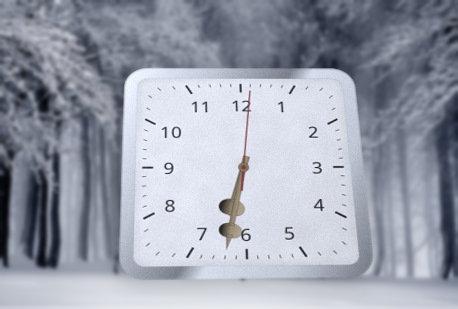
6:32:01
